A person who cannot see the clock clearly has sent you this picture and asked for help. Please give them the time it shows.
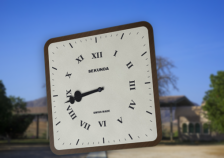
8:43
